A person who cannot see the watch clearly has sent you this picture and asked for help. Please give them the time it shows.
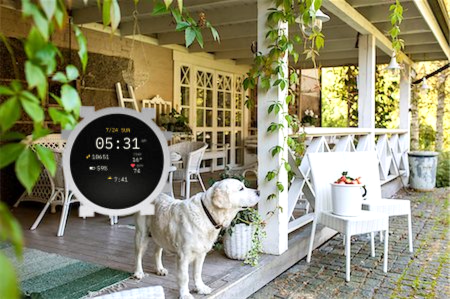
5:31
